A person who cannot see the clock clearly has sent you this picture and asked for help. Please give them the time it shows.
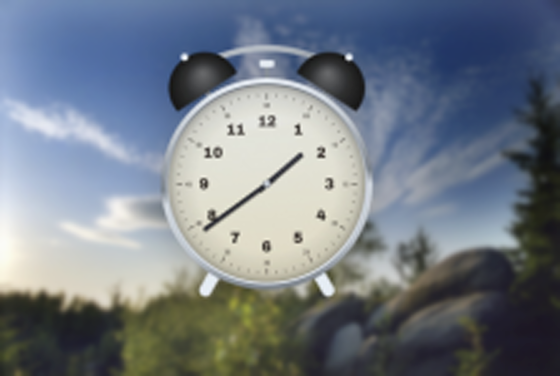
1:39
